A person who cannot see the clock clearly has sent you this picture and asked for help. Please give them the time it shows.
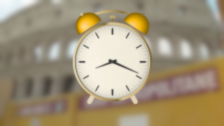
8:19
